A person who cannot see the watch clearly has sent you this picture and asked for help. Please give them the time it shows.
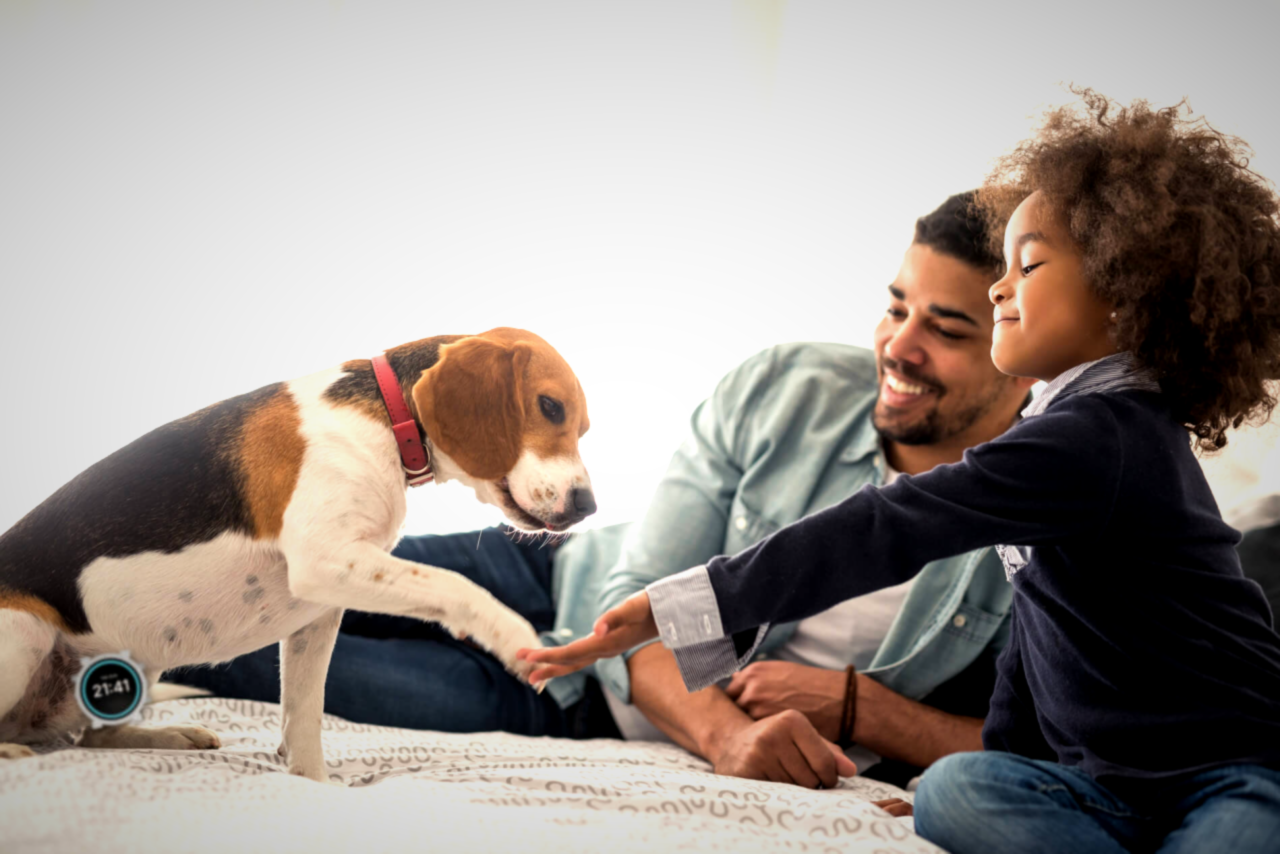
21:41
